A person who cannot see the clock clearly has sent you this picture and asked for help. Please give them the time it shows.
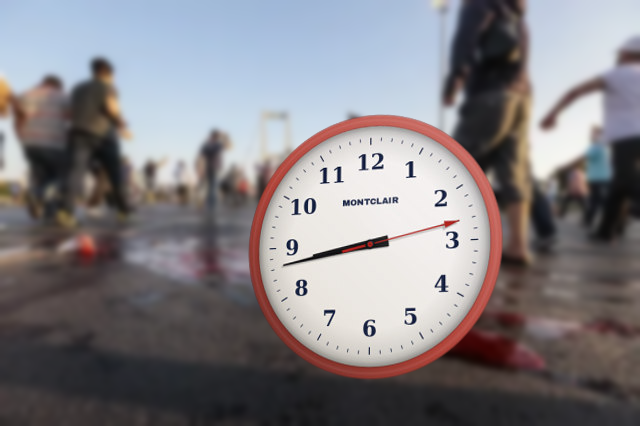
8:43:13
